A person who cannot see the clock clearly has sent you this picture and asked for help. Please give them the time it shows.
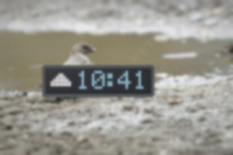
10:41
